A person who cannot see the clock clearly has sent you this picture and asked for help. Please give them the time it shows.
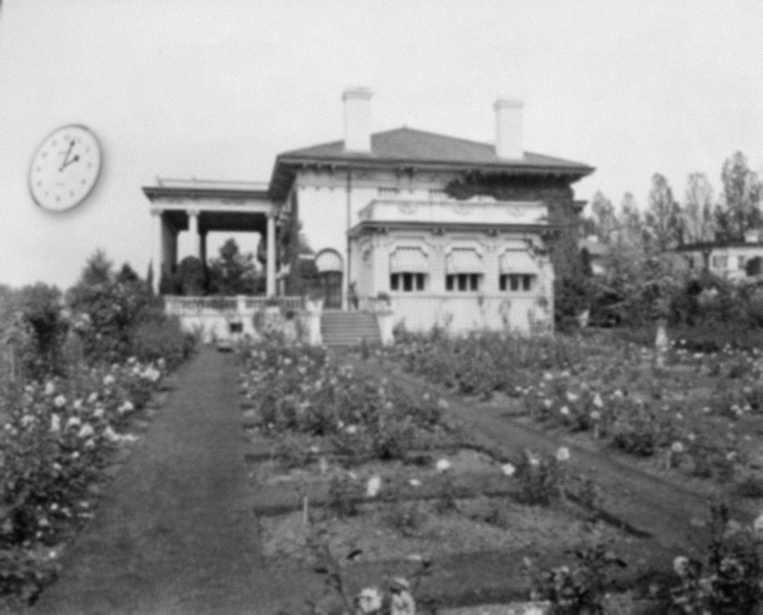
2:03
